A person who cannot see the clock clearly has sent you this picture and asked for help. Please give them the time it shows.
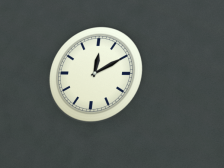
12:10
